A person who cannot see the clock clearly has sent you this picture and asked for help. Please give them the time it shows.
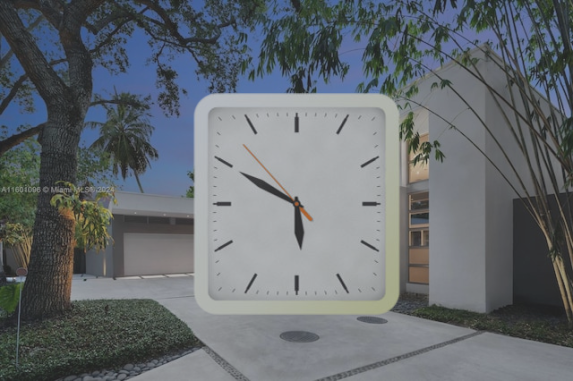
5:49:53
